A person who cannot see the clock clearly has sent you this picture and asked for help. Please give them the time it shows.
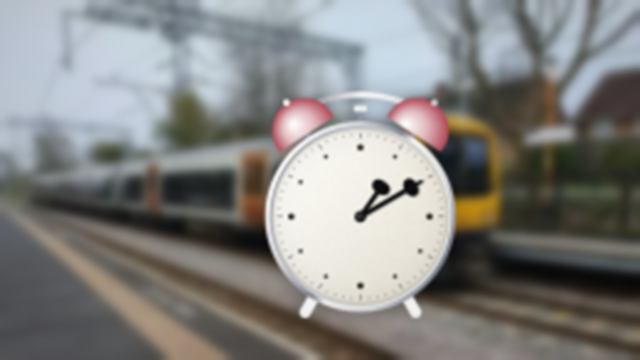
1:10
